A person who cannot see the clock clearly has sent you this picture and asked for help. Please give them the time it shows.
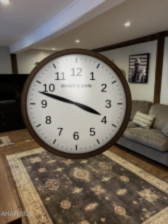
3:48
